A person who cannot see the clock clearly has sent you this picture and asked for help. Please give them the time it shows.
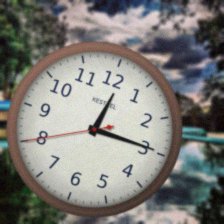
12:14:40
